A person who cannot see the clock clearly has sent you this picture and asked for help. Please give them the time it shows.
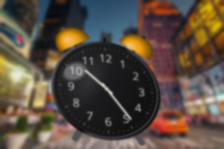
10:24
